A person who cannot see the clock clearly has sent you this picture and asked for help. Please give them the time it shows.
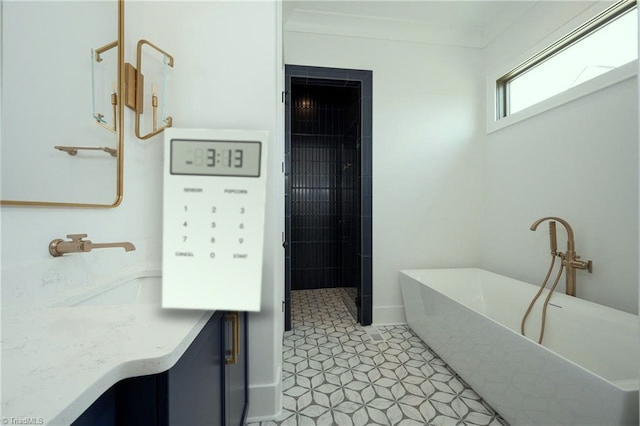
3:13
